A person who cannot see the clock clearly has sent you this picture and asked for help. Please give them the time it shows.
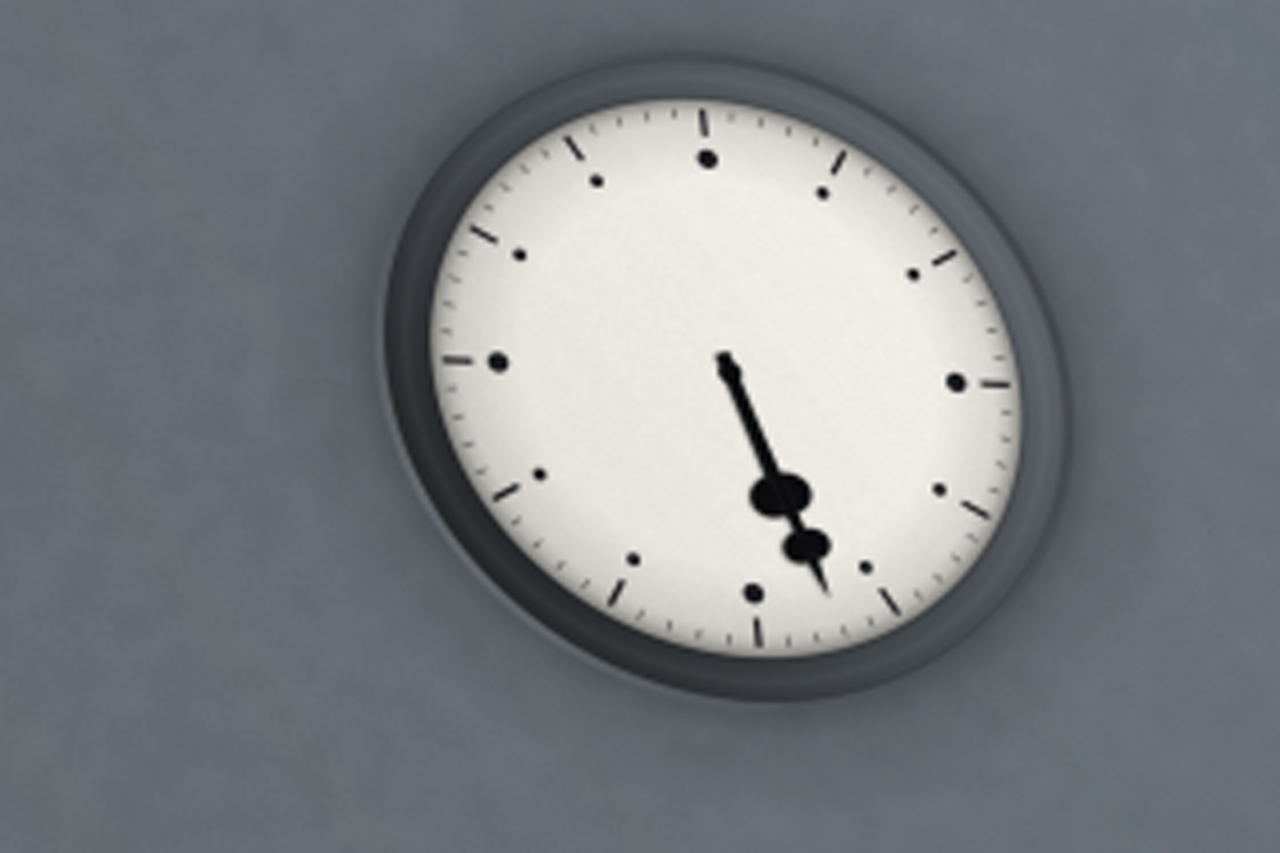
5:27
